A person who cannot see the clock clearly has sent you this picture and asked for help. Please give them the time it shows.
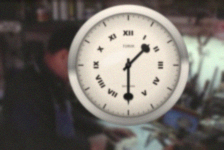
1:30
